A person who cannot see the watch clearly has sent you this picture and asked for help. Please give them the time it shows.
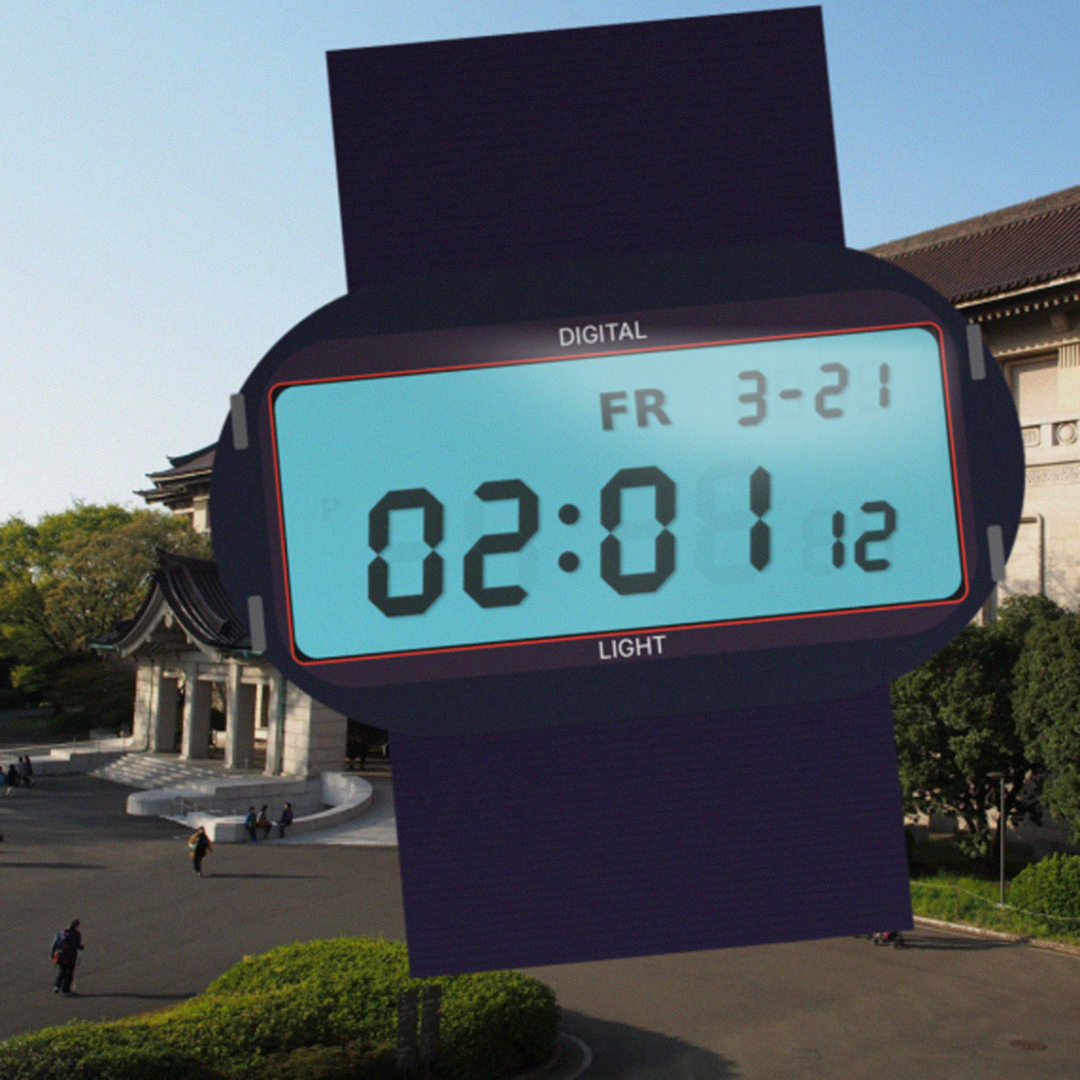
2:01:12
